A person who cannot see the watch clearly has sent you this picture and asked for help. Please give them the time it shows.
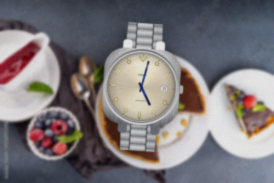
5:02
